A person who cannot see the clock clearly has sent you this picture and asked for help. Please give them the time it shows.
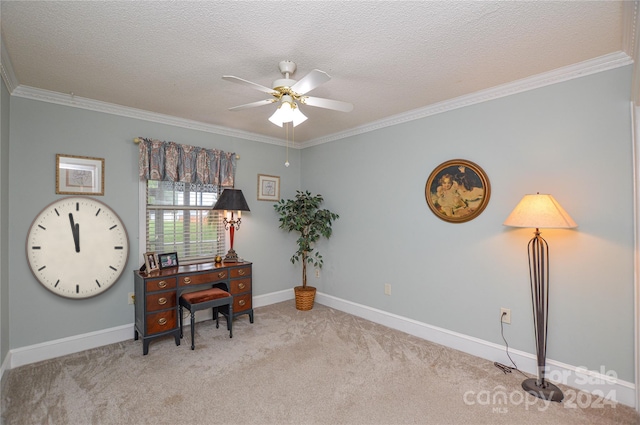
11:58
